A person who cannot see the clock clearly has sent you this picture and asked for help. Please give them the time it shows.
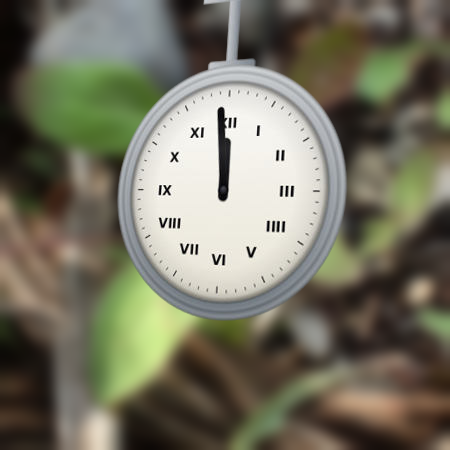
11:59
